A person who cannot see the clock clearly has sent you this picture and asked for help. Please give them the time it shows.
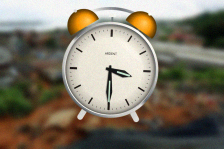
3:30
